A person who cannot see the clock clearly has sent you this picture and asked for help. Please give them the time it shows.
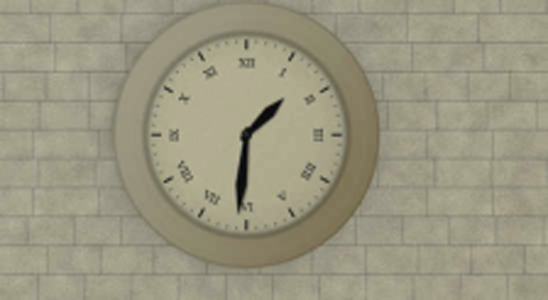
1:31
